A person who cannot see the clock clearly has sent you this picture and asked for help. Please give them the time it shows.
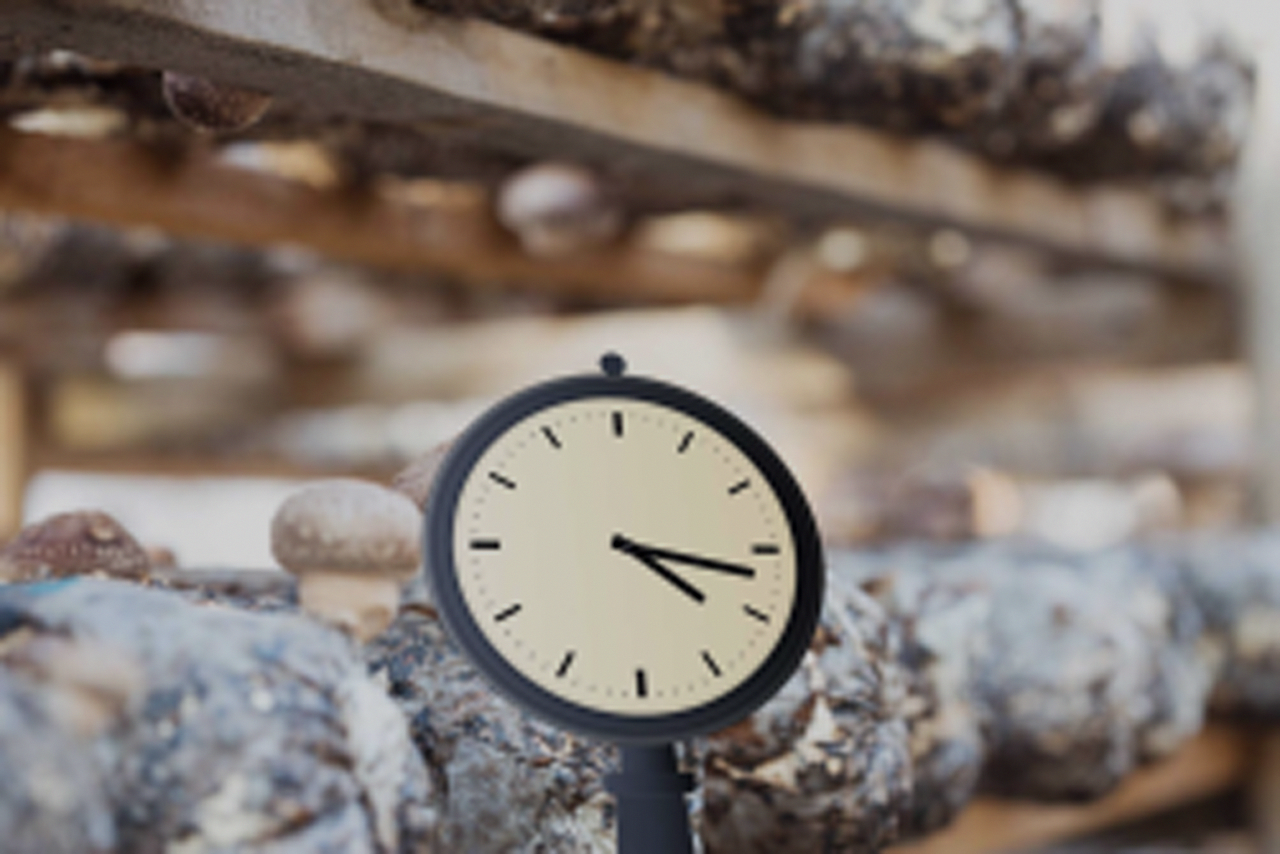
4:17
